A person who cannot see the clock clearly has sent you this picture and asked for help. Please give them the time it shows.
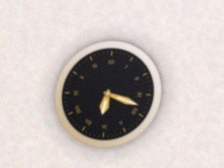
6:18
